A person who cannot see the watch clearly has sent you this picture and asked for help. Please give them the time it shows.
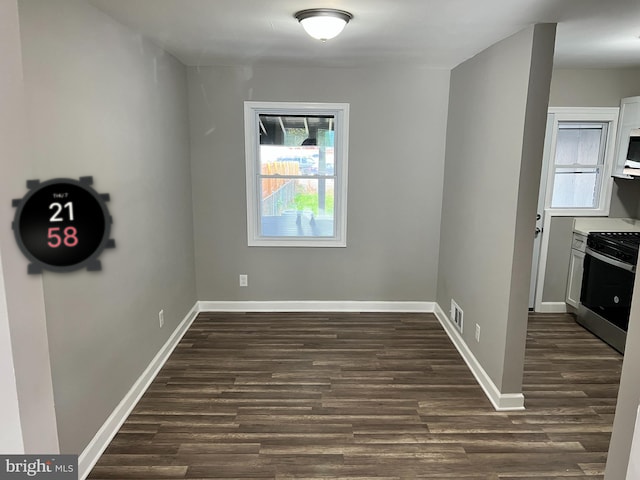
21:58
